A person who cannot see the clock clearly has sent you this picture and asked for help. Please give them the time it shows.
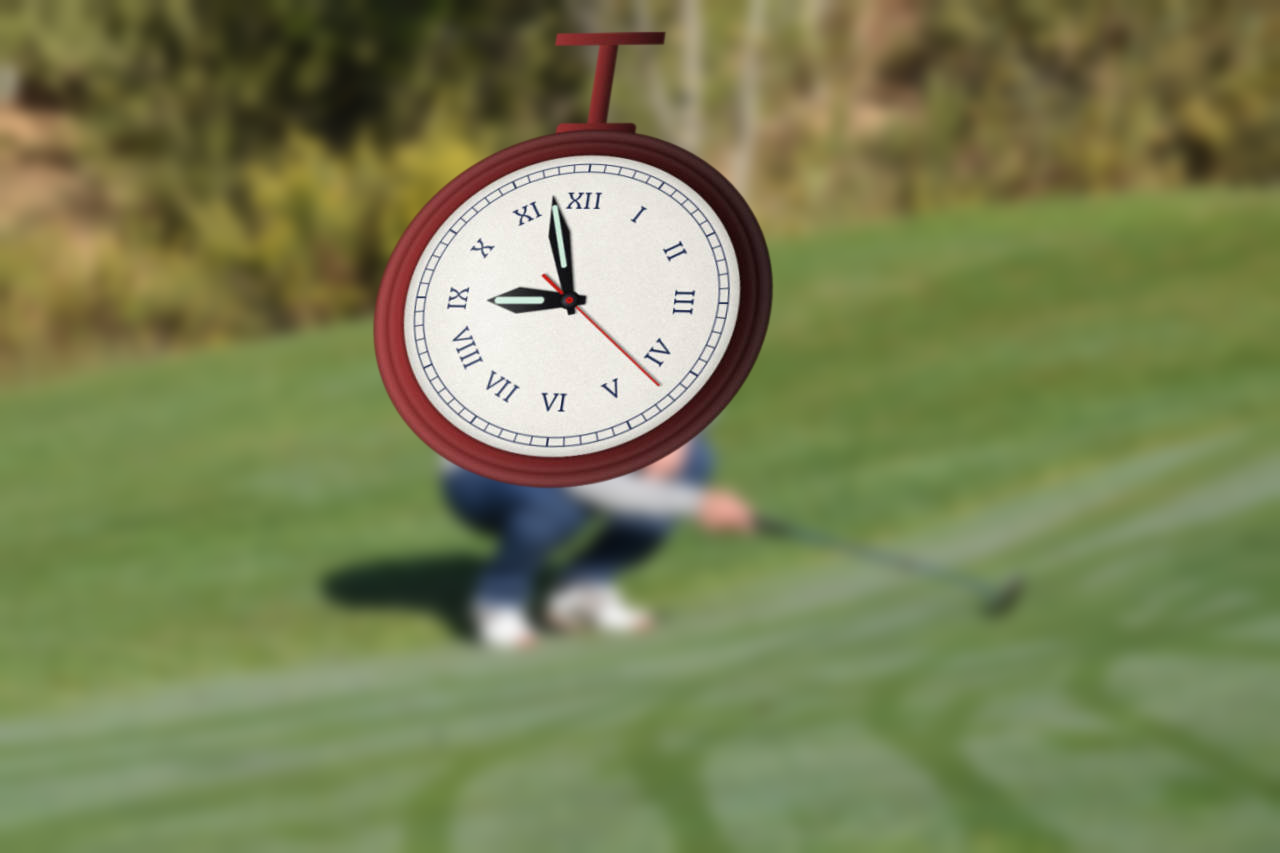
8:57:22
